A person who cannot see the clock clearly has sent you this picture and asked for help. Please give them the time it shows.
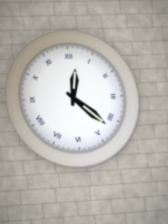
12:22
